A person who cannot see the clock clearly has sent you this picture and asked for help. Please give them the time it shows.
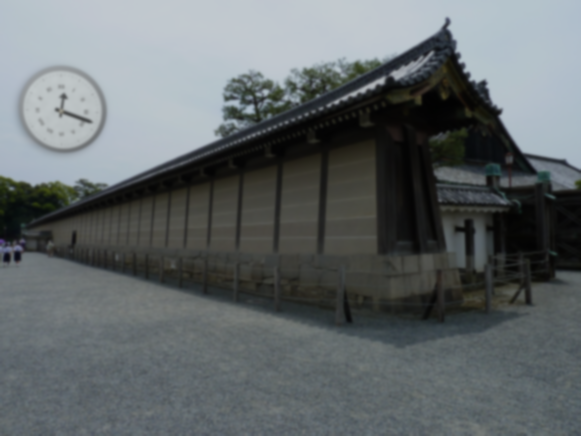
12:18
